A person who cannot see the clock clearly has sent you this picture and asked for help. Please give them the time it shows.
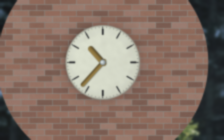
10:37
